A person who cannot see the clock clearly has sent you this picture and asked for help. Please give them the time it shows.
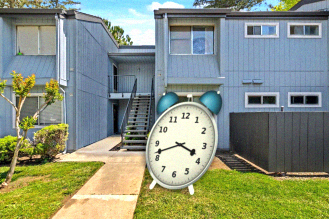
3:42
